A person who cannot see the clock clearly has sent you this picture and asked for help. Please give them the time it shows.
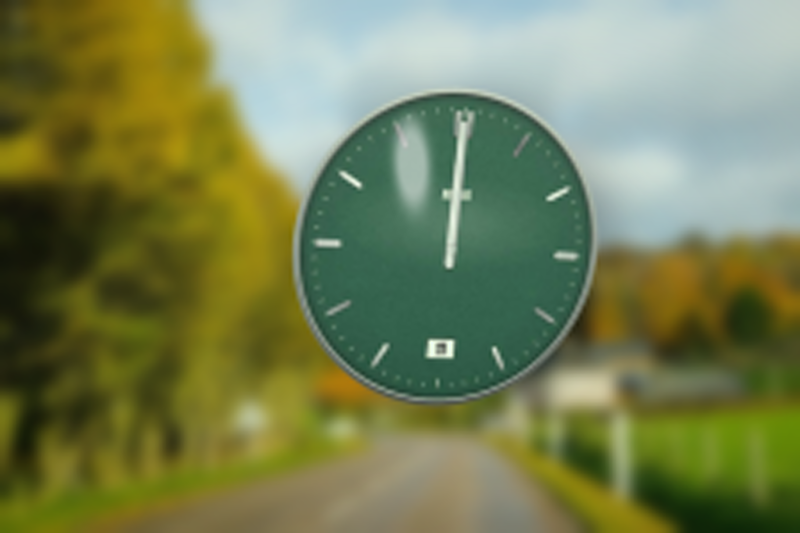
12:00
